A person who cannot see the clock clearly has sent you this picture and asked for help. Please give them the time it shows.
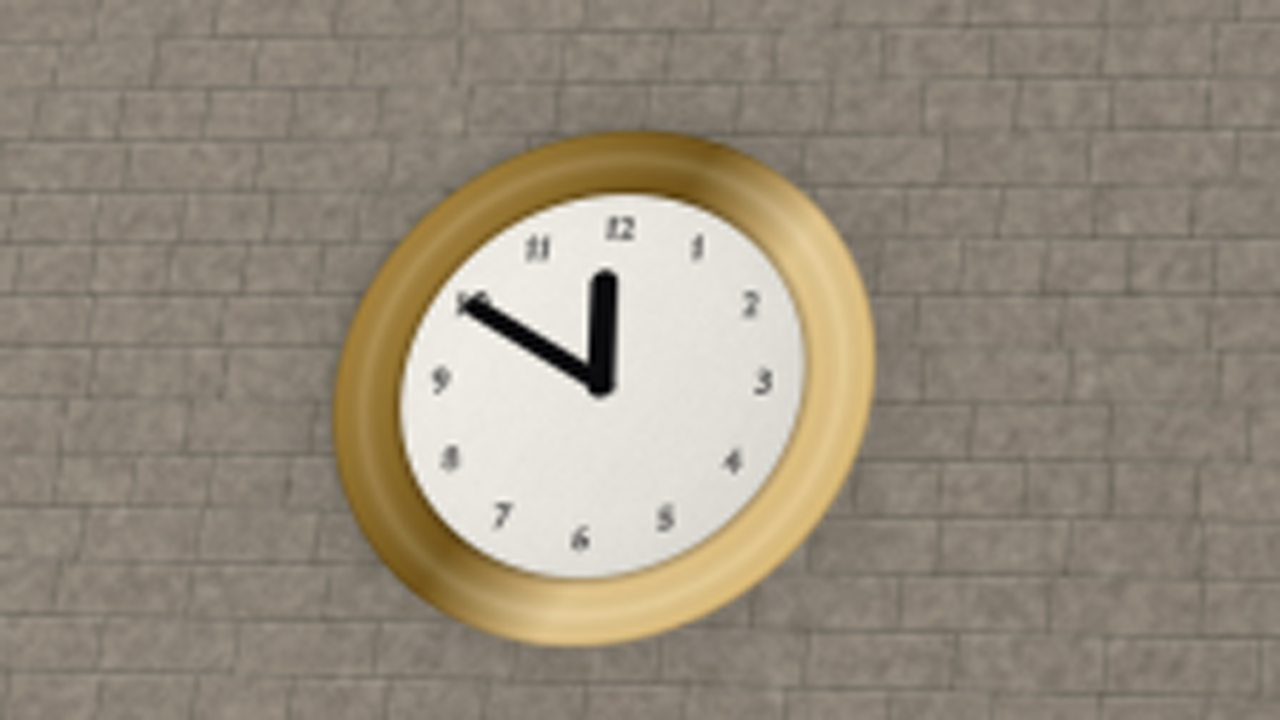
11:50
